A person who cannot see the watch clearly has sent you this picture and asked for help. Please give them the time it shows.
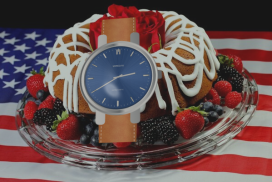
2:40
